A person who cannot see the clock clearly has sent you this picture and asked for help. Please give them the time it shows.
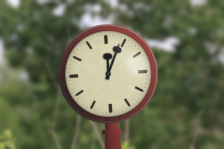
12:04
